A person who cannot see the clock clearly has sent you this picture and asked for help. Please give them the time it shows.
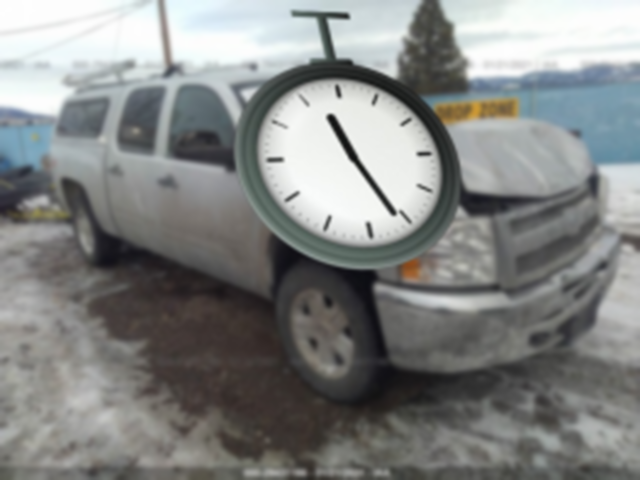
11:26
